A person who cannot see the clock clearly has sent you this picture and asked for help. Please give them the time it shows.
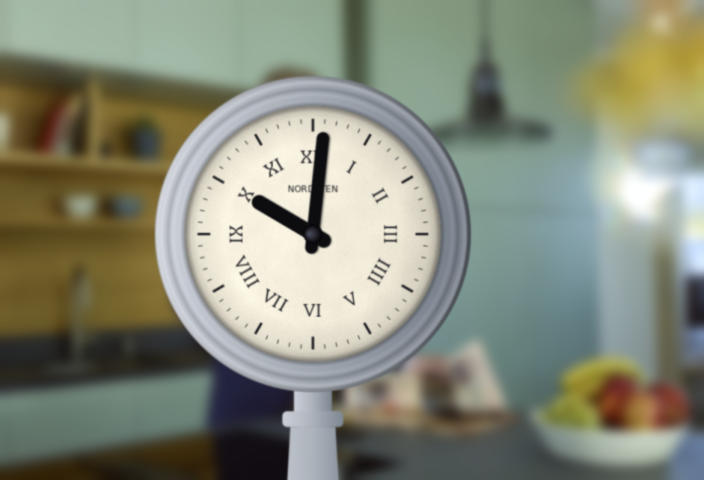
10:01
